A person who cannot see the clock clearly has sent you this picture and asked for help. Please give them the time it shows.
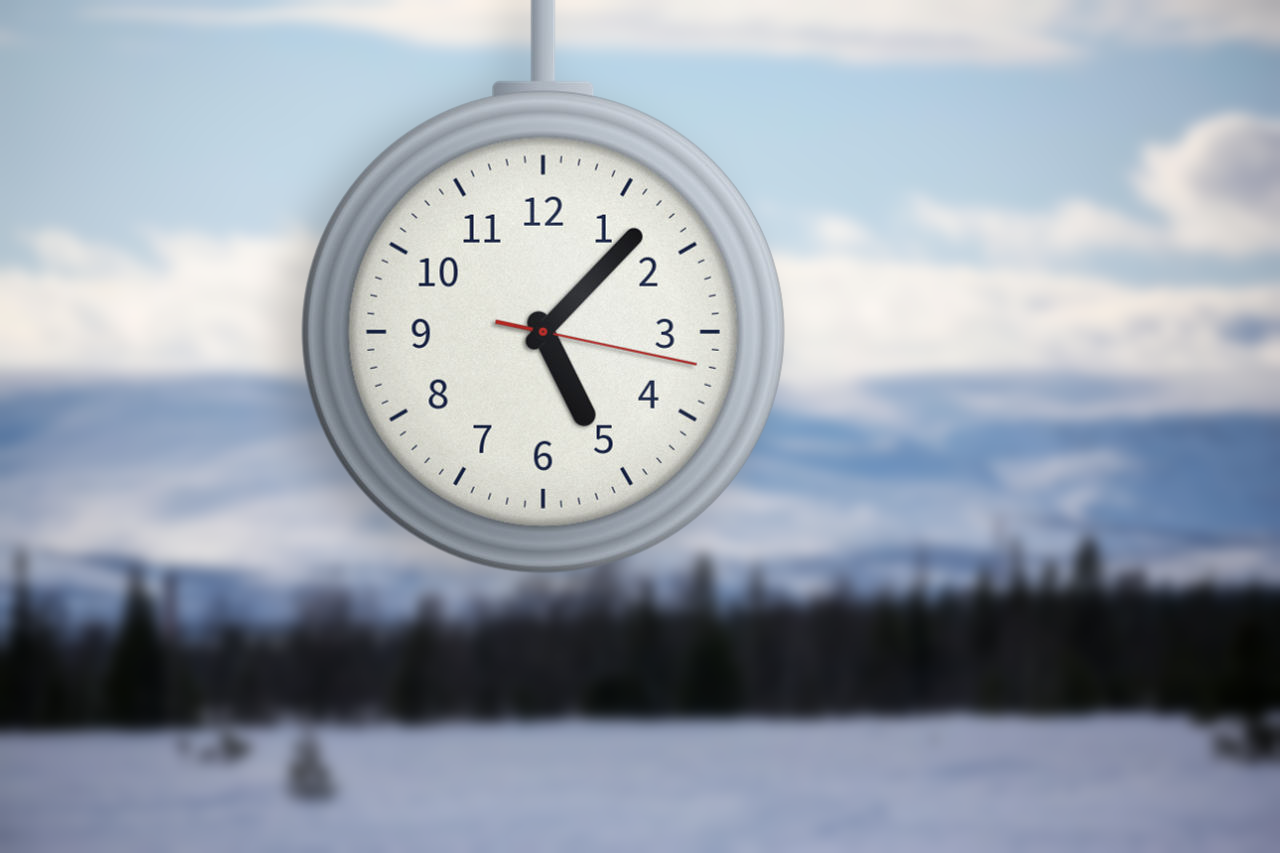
5:07:17
